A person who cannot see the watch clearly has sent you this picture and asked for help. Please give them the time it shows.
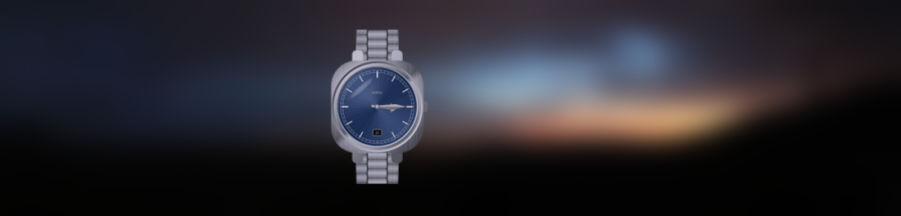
3:15
